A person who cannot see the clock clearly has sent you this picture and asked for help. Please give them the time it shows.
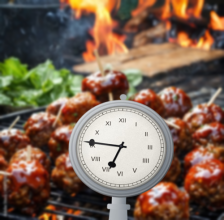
6:46
